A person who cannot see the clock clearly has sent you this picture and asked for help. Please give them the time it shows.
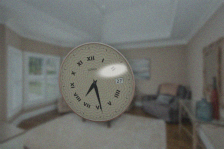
7:29
